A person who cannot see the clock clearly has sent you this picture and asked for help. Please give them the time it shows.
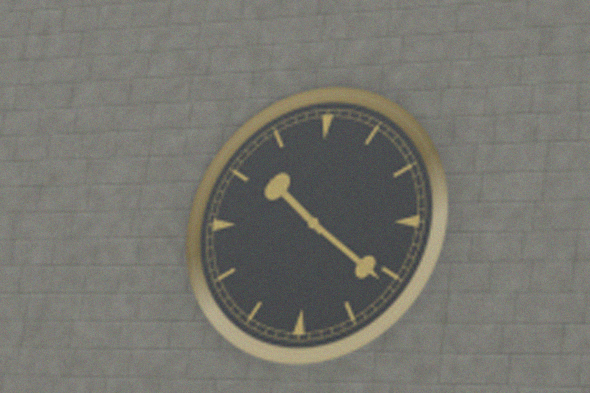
10:21
